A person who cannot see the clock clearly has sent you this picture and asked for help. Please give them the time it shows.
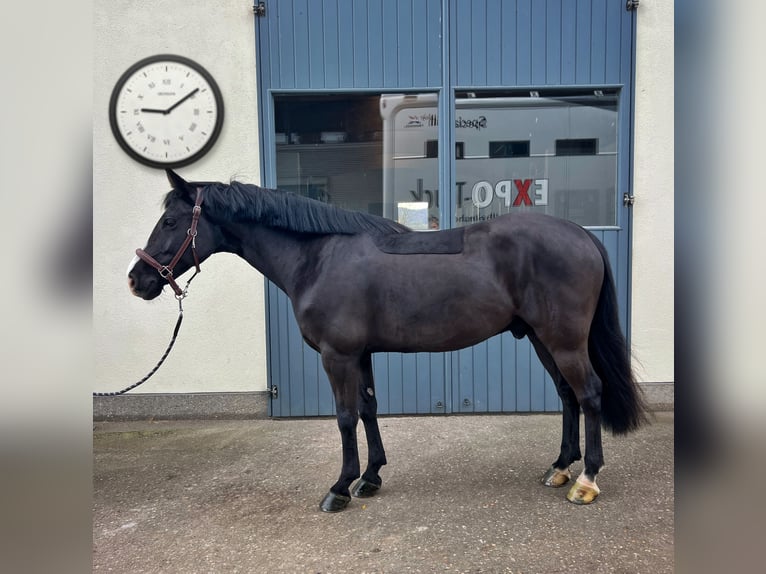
9:09
